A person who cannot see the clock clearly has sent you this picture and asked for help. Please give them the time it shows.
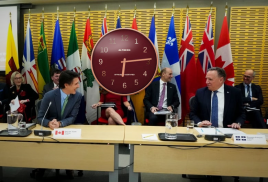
6:14
